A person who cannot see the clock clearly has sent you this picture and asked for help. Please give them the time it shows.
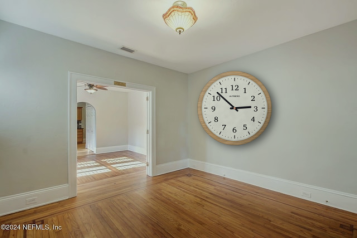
2:52
